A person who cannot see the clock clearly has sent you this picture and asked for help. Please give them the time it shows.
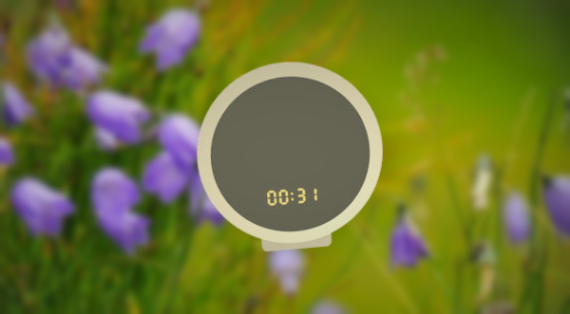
0:31
